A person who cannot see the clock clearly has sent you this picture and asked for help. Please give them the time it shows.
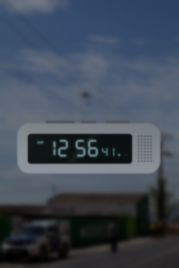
12:56
